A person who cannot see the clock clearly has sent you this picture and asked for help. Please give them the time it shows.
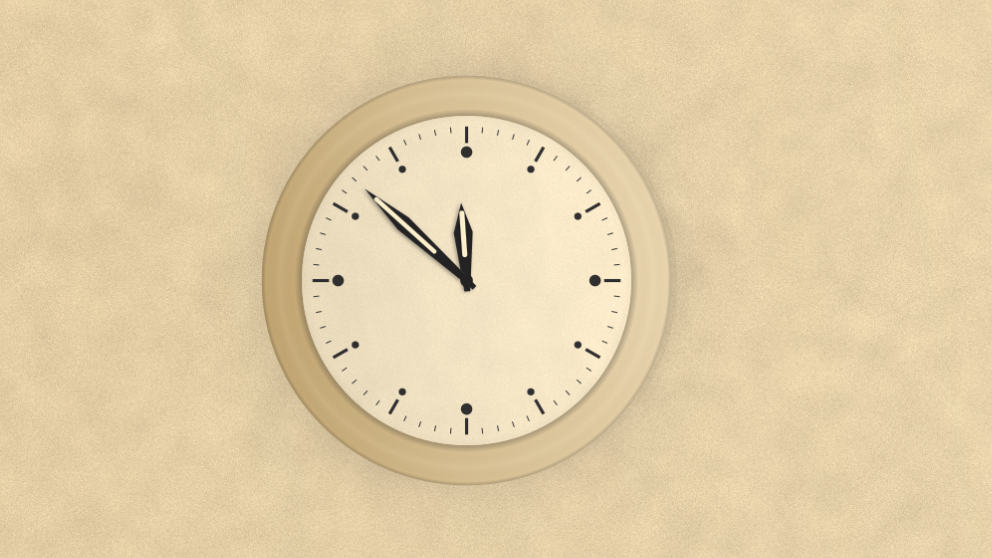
11:52
